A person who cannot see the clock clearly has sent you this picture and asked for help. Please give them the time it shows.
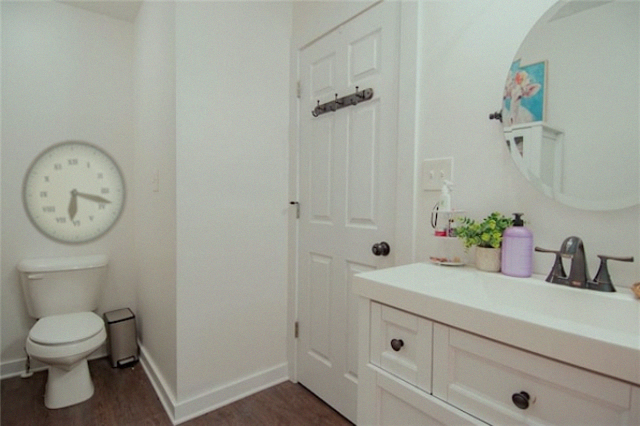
6:18
